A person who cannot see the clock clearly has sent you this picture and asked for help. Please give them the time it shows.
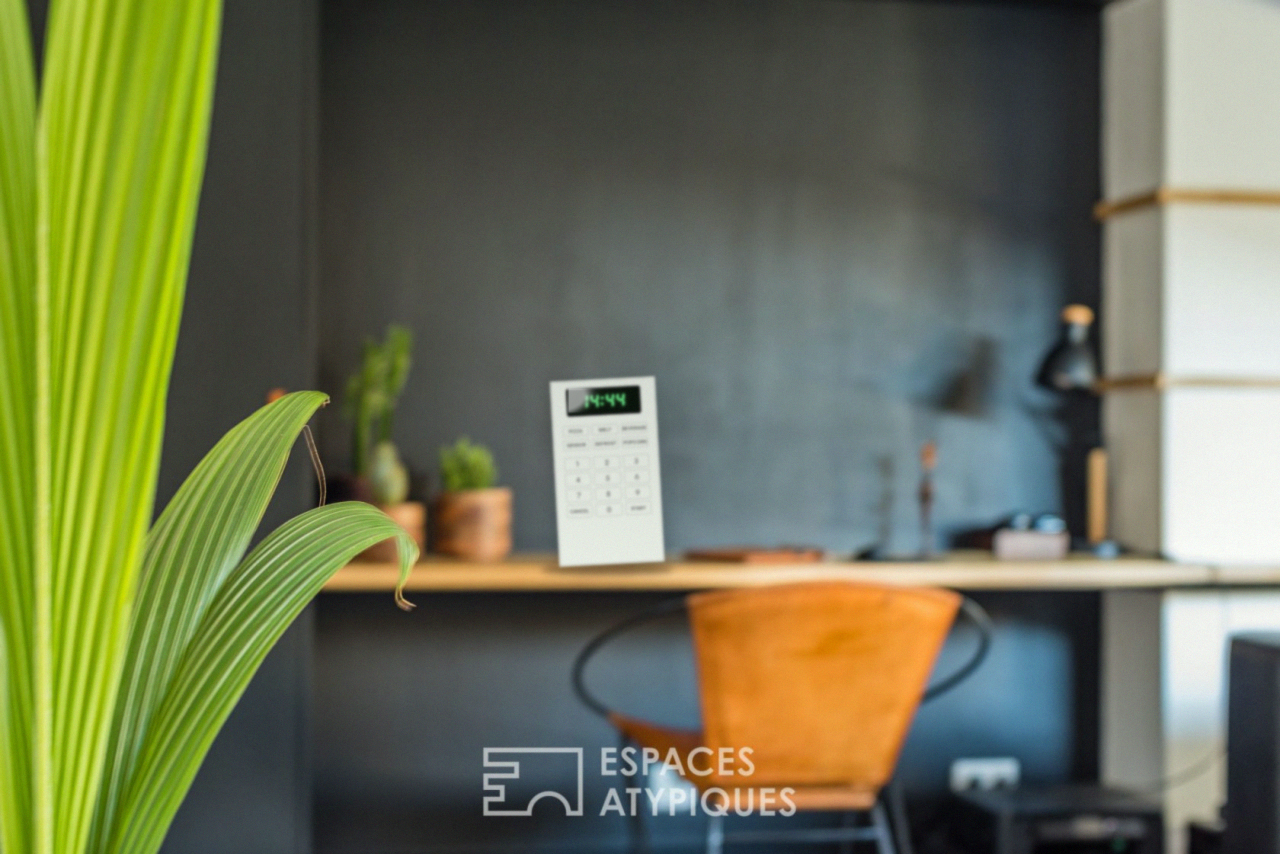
14:44
